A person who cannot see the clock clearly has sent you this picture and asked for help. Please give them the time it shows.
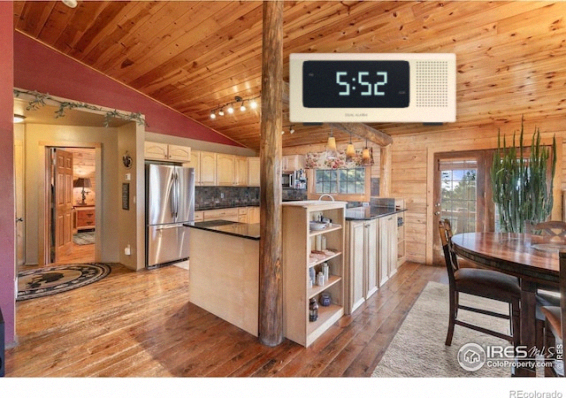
5:52
